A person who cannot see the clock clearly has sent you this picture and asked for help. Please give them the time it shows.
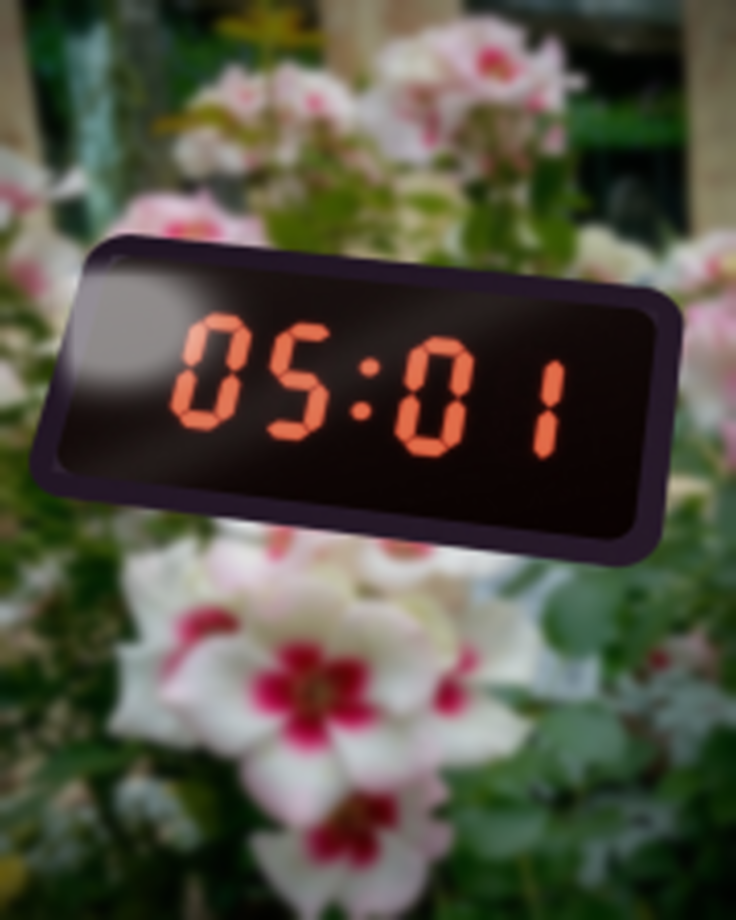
5:01
